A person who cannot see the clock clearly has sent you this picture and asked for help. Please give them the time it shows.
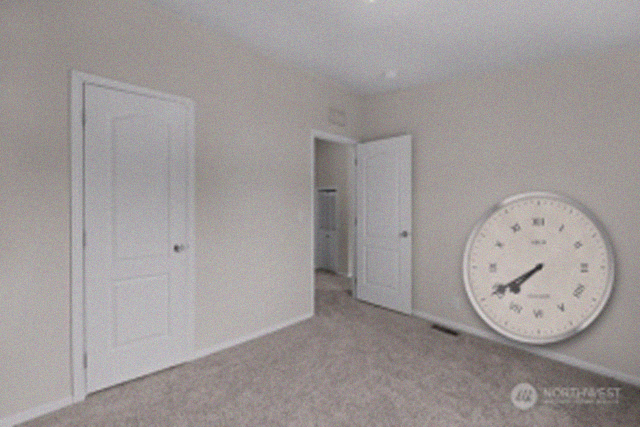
7:40
